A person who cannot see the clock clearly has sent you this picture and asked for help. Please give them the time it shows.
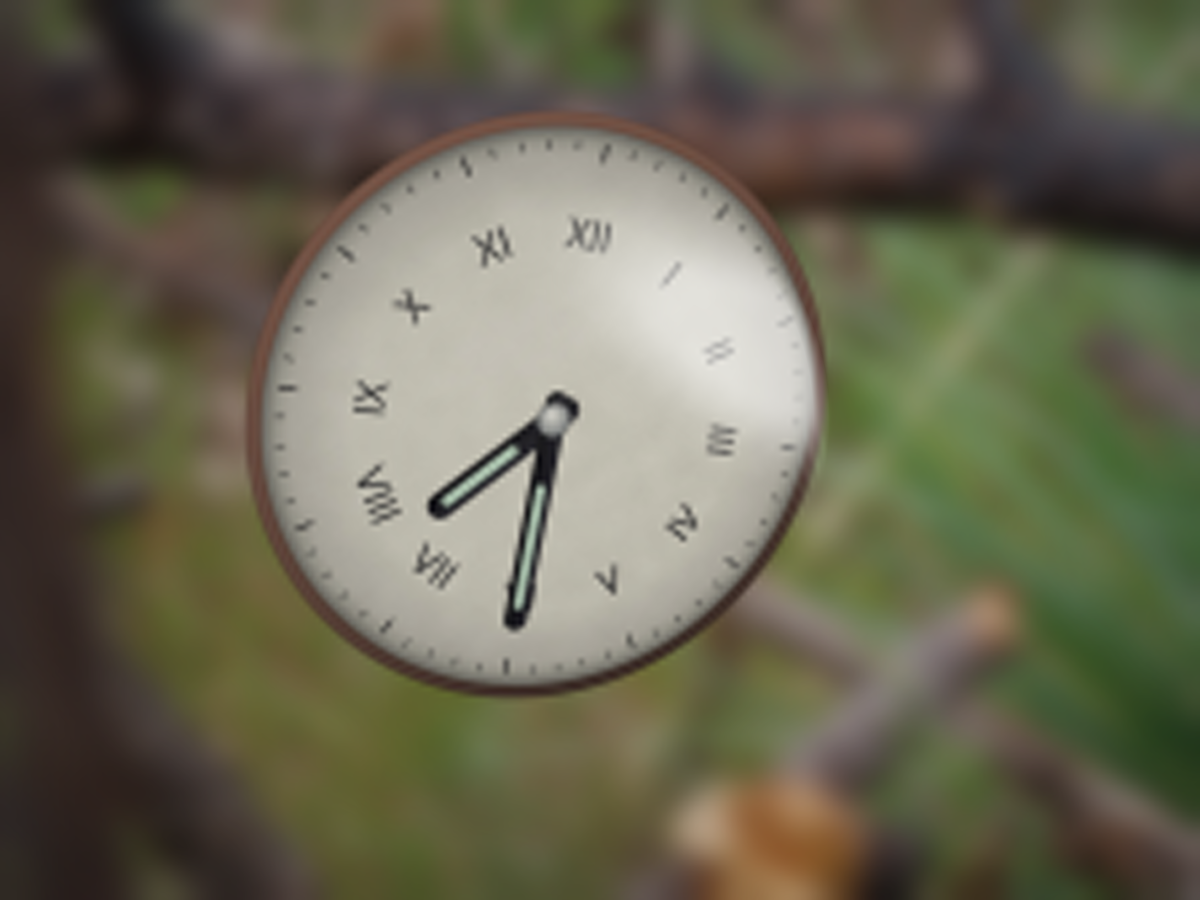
7:30
